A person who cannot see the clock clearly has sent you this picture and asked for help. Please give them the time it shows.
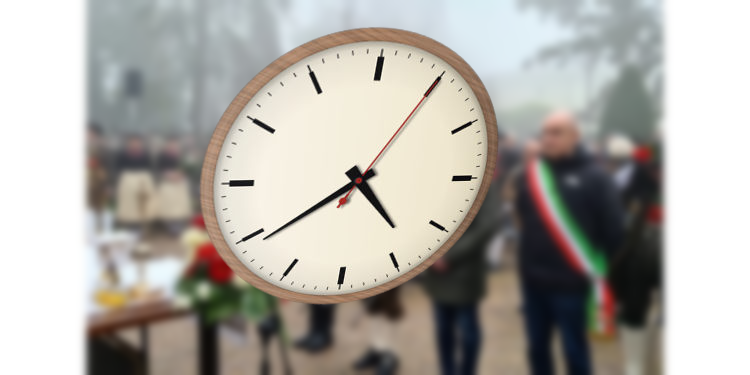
4:39:05
